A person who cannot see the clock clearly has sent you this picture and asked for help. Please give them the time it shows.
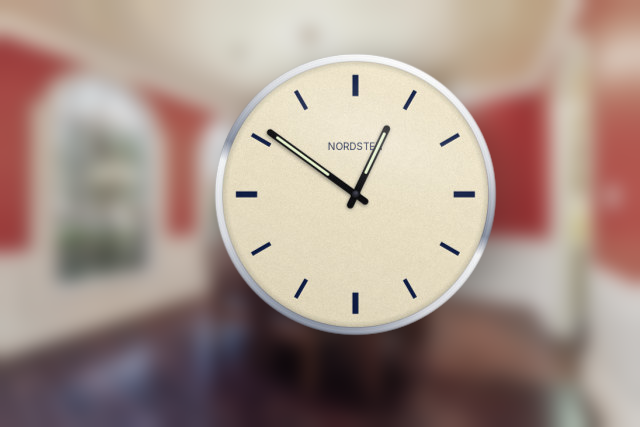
12:51
